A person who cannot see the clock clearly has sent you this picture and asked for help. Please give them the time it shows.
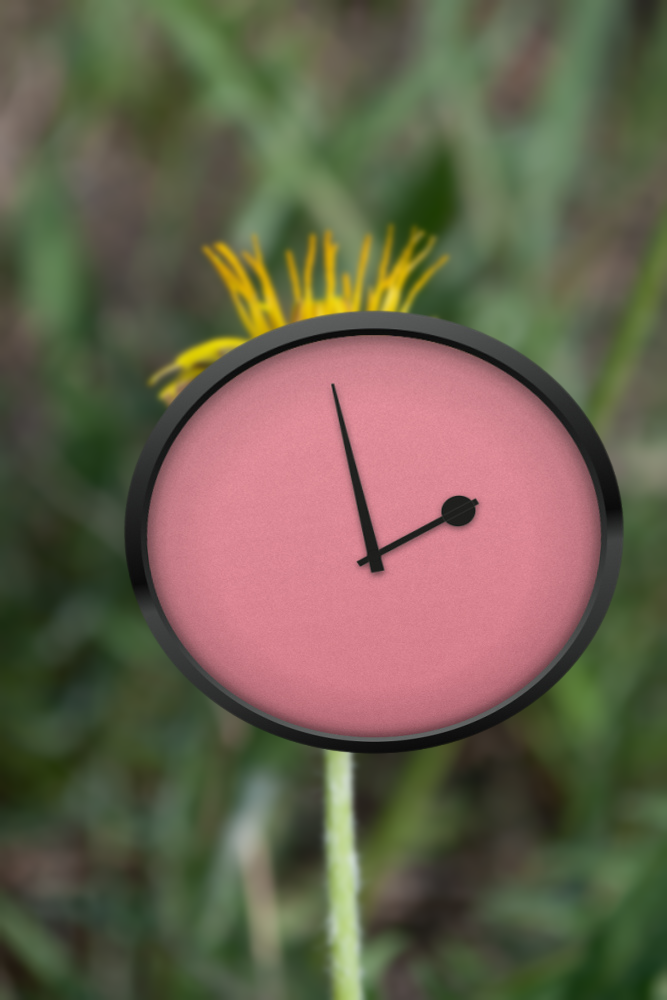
1:58
